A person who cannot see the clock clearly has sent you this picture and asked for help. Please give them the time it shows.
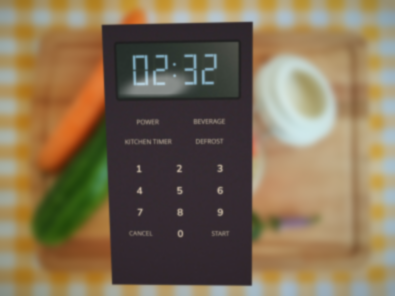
2:32
